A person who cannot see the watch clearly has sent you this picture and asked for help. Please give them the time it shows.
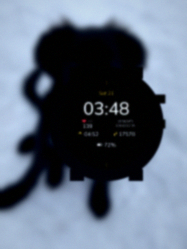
3:48
